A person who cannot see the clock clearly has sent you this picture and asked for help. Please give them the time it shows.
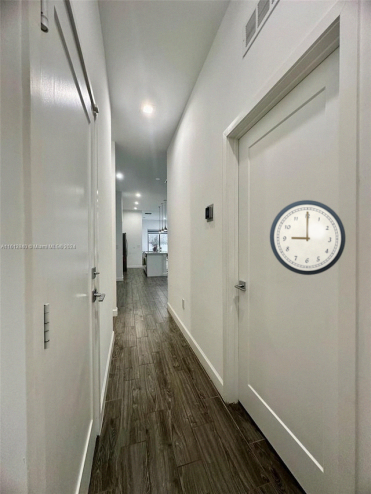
9:00
